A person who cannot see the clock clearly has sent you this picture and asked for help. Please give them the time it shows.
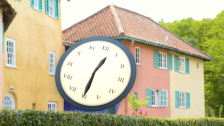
12:30
